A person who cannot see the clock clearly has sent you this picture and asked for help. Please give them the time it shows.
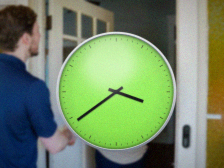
3:39
